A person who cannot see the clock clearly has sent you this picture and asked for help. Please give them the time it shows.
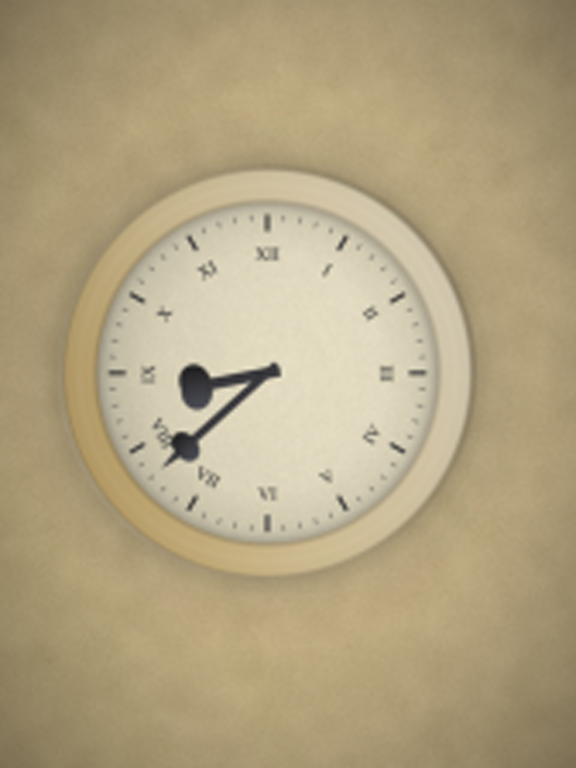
8:38
